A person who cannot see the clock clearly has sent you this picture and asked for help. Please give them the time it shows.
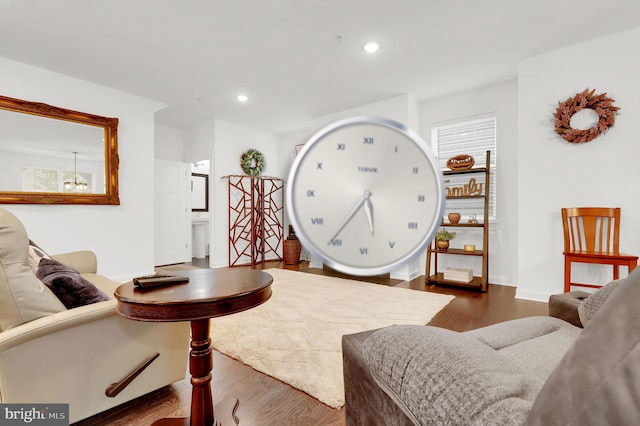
5:36
